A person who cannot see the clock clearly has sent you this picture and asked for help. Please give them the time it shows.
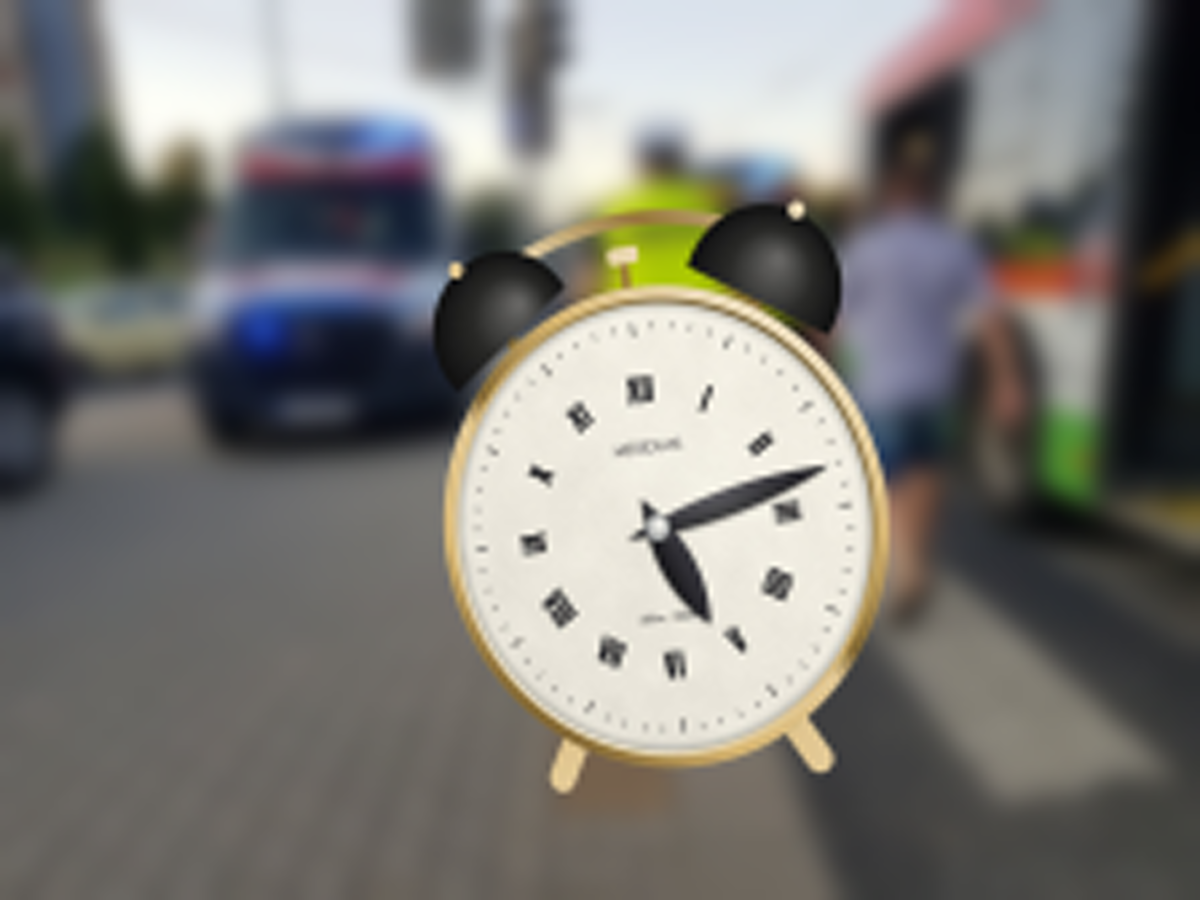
5:13
